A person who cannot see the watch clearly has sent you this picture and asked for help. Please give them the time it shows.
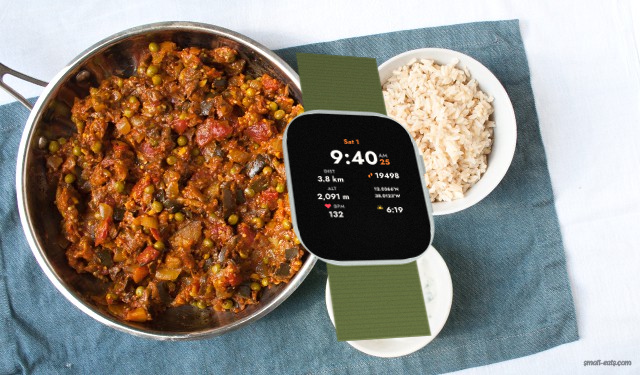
9:40:25
